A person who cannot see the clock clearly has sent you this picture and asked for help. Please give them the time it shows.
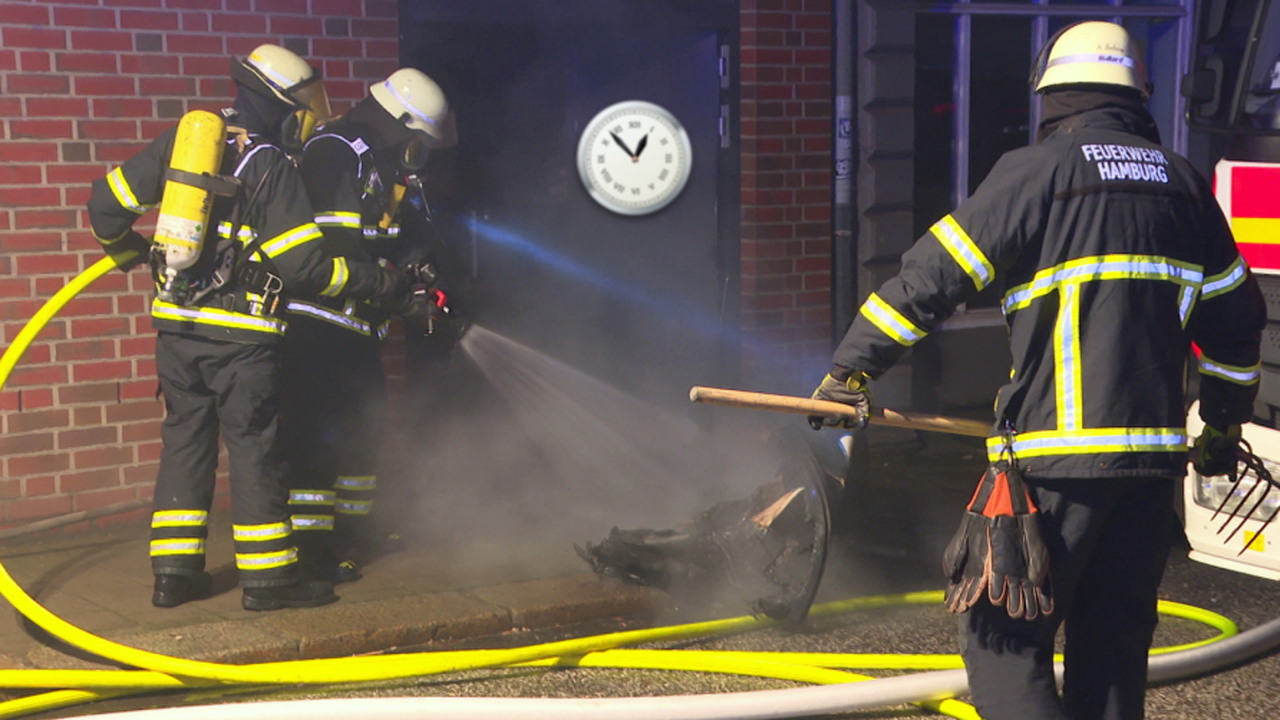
12:53
